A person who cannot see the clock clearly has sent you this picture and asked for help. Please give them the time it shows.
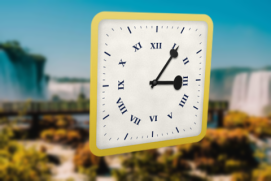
3:06
